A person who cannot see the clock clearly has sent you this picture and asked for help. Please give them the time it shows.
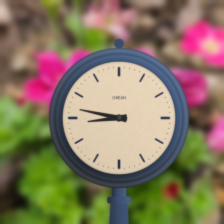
8:47
